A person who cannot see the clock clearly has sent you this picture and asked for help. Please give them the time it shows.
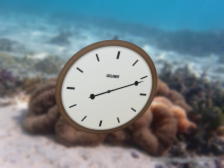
8:11
